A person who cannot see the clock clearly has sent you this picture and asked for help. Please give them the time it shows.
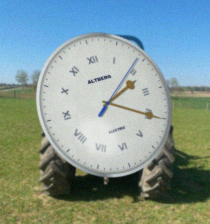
2:20:09
